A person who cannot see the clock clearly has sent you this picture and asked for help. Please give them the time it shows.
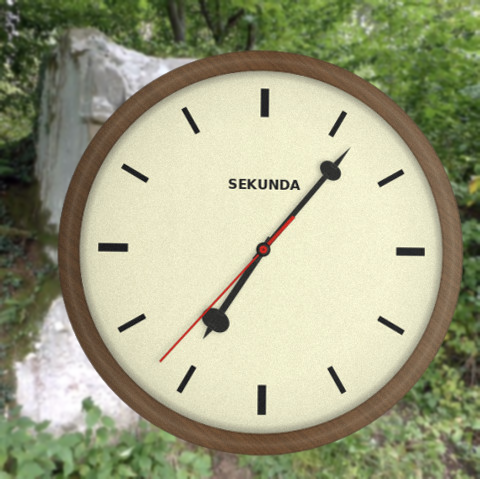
7:06:37
